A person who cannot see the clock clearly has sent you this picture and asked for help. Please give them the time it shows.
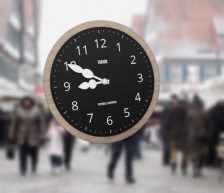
8:50
